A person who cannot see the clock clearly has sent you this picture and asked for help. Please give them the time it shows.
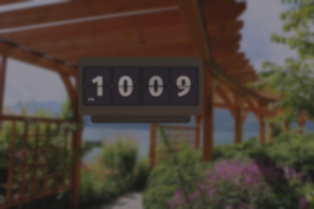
10:09
